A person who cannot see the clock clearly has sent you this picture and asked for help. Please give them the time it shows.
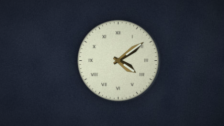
4:09
